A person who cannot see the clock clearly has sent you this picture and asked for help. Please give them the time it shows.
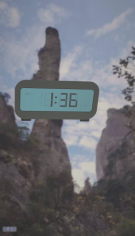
1:36
